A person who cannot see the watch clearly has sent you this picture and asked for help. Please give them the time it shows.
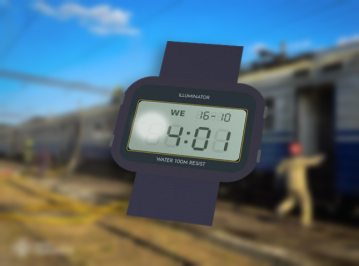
4:01
